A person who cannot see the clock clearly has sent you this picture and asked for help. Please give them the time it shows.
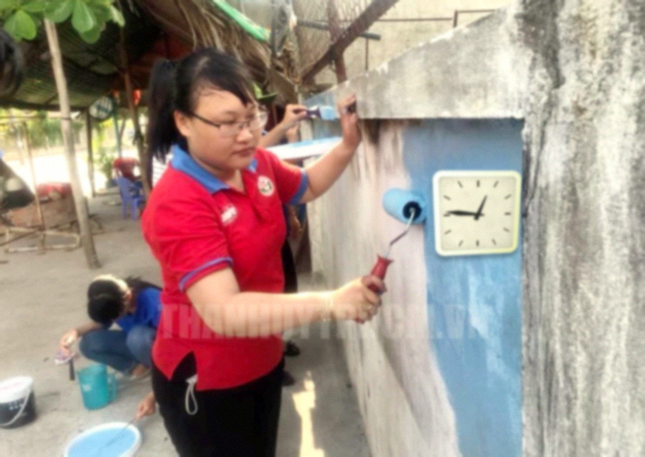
12:46
